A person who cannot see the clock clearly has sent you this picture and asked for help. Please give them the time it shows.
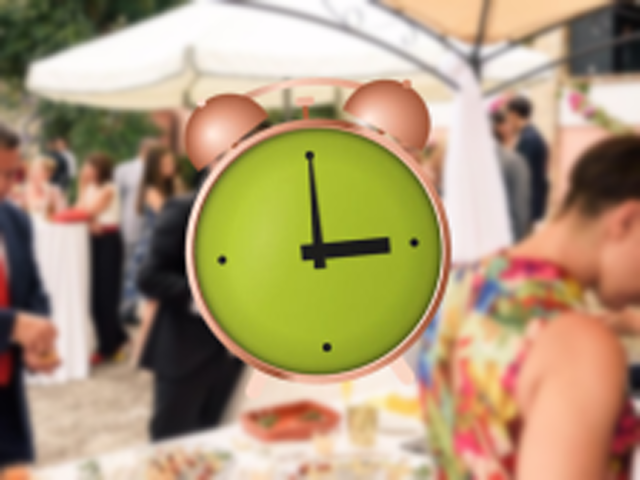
3:00
